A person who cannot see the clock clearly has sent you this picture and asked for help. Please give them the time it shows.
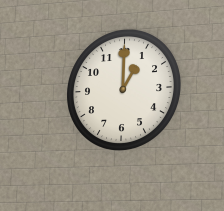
1:00
